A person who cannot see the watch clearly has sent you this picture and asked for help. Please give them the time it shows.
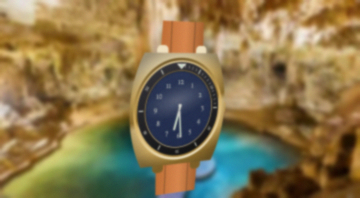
6:29
